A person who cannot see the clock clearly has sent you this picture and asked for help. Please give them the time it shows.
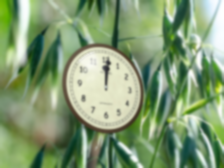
12:01
